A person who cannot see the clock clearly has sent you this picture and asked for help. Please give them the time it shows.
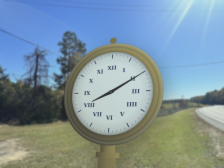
8:10
